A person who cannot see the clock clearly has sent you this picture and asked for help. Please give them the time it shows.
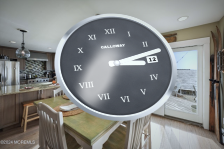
3:13
